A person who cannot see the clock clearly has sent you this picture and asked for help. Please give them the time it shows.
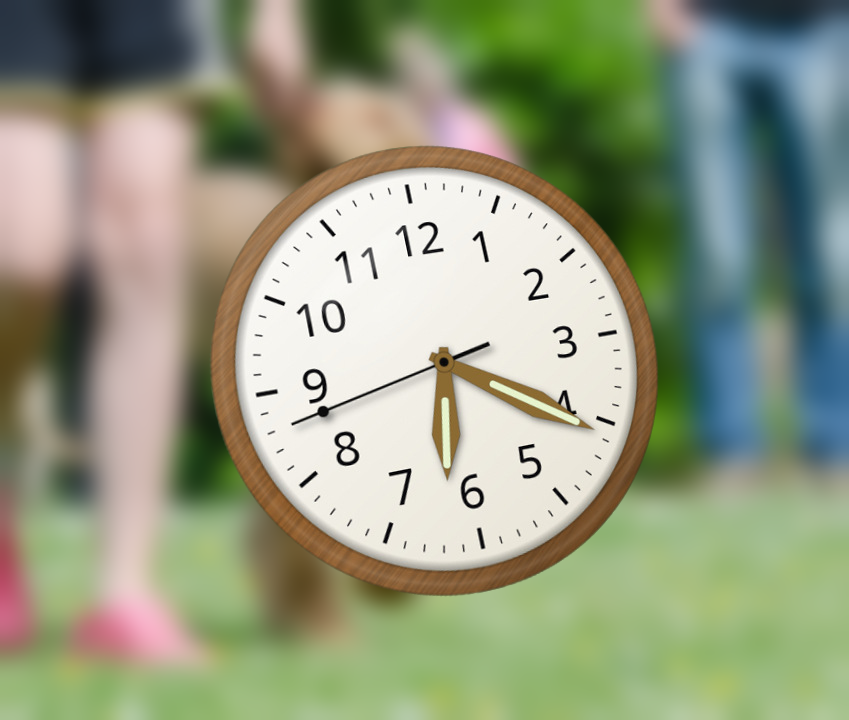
6:20:43
